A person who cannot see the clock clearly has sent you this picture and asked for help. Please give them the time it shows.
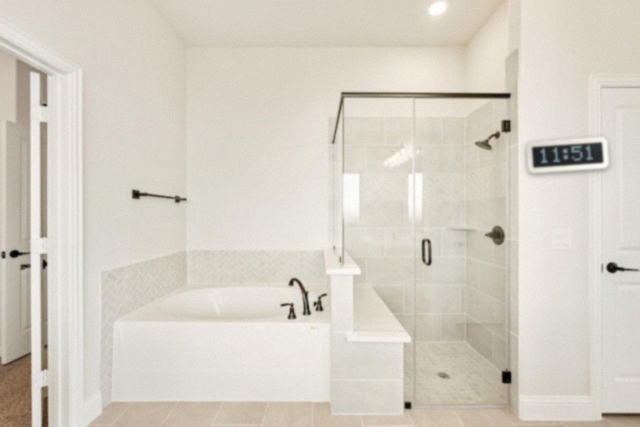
11:51
